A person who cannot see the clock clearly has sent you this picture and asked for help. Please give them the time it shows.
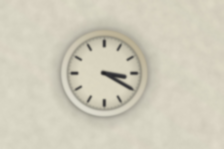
3:20
